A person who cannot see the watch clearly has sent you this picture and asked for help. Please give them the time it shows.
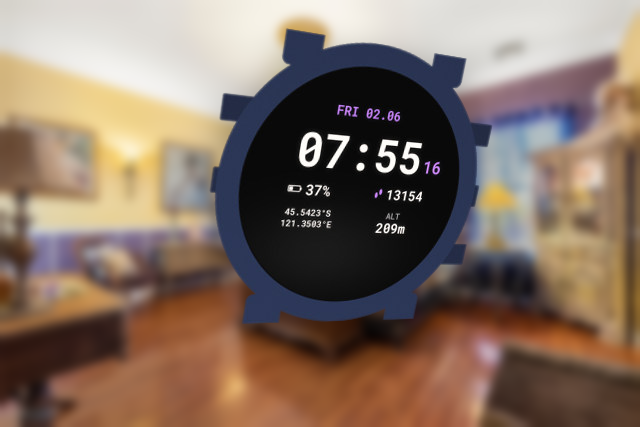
7:55:16
